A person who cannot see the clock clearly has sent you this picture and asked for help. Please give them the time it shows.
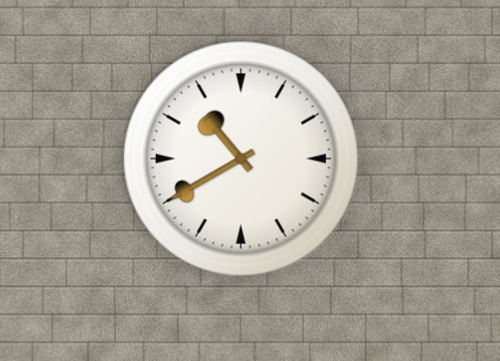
10:40
